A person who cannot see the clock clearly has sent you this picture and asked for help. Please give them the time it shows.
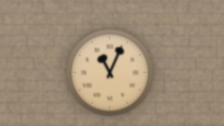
11:04
